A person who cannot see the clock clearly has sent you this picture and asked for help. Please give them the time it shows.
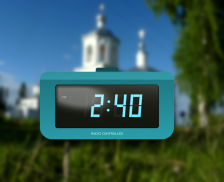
2:40
